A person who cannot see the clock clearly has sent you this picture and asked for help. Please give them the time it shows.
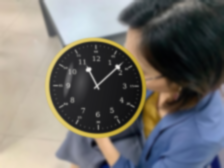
11:08
